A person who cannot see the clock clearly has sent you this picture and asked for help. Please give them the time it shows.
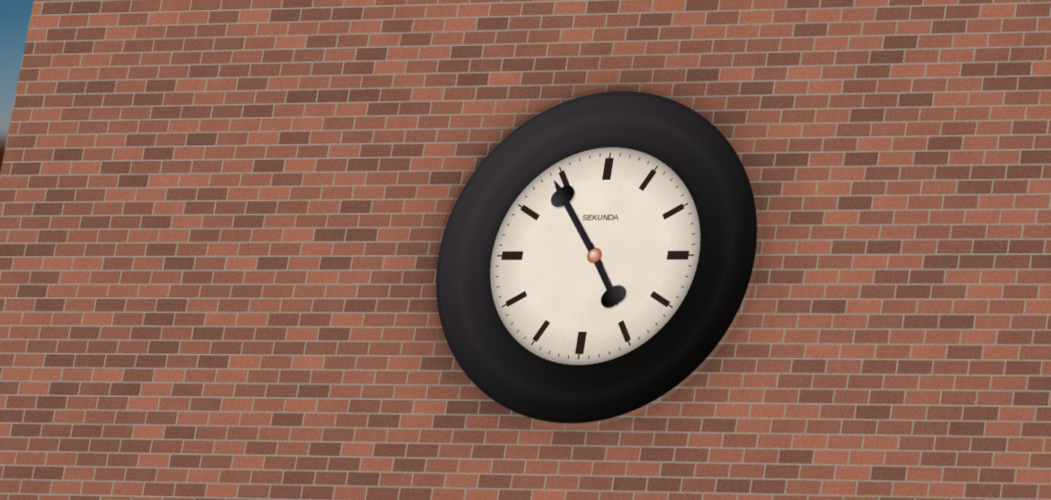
4:54
